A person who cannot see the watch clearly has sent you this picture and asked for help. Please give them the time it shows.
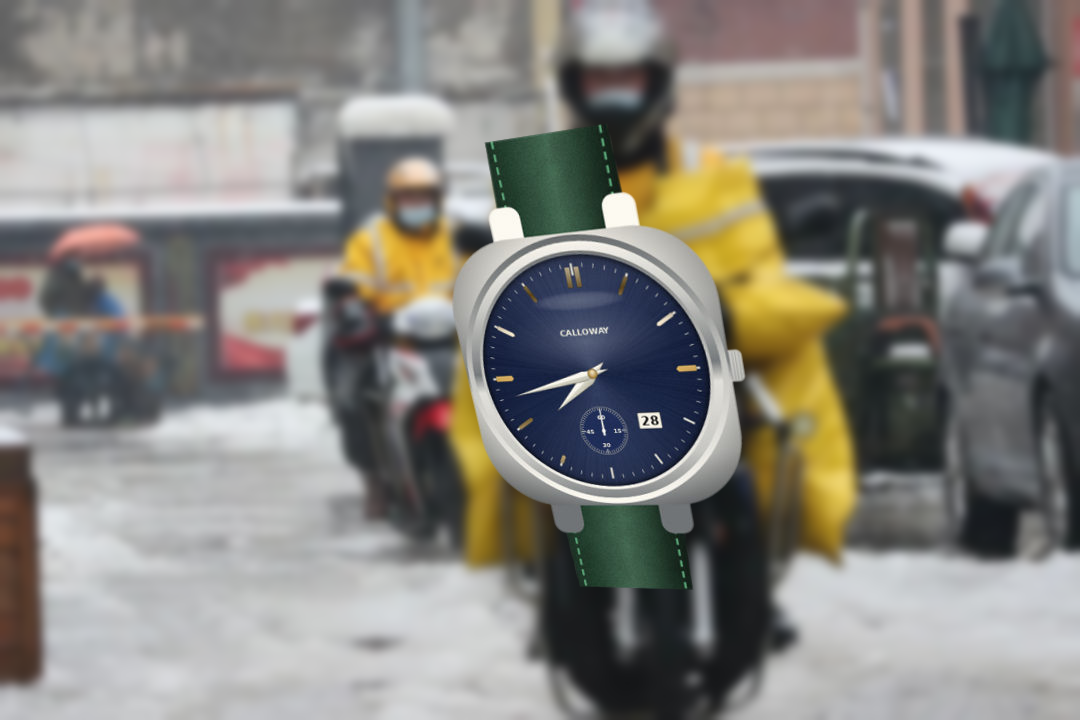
7:43
